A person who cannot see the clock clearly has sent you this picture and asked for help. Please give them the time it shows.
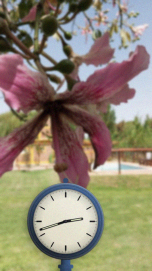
2:42
